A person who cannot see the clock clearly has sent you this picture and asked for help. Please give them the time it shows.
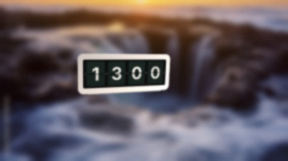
13:00
